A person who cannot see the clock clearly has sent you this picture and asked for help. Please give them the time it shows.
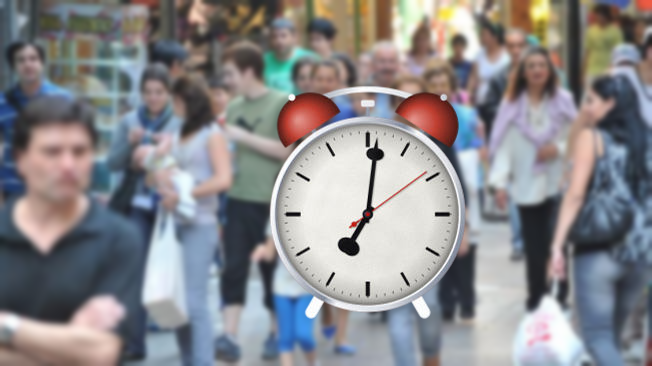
7:01:09
